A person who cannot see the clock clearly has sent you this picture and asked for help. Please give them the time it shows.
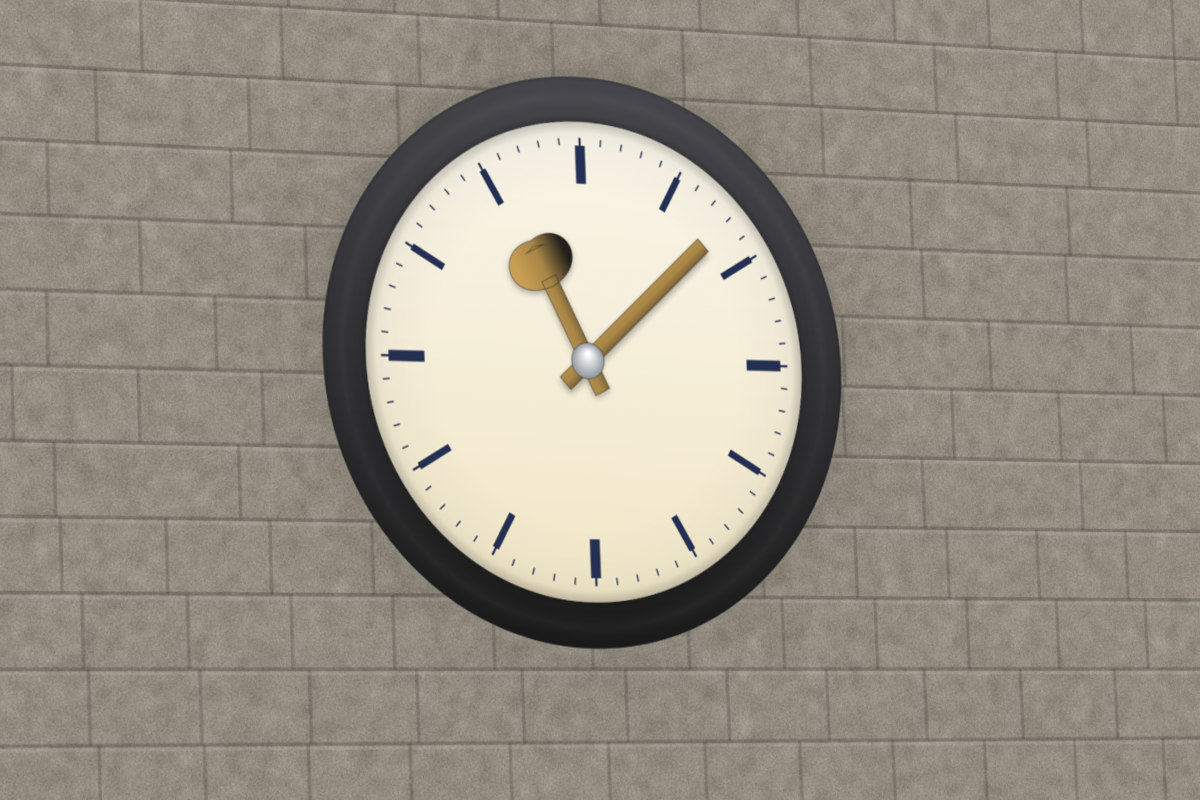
11:08
